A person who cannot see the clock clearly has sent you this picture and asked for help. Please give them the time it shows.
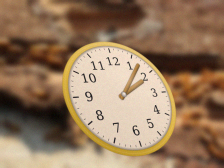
2:07
